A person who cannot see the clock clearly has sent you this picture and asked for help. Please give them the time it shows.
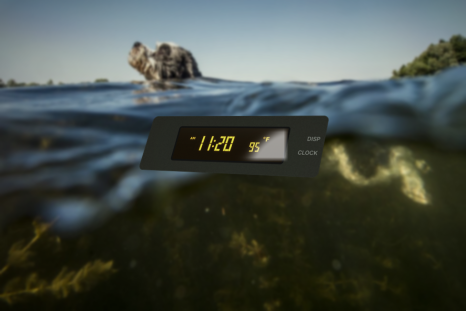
11:20
